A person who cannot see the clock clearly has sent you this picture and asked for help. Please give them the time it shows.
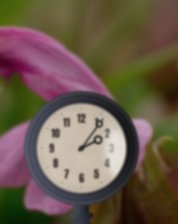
2:06
